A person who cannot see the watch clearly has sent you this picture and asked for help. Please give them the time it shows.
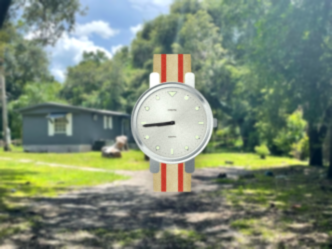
8:44
